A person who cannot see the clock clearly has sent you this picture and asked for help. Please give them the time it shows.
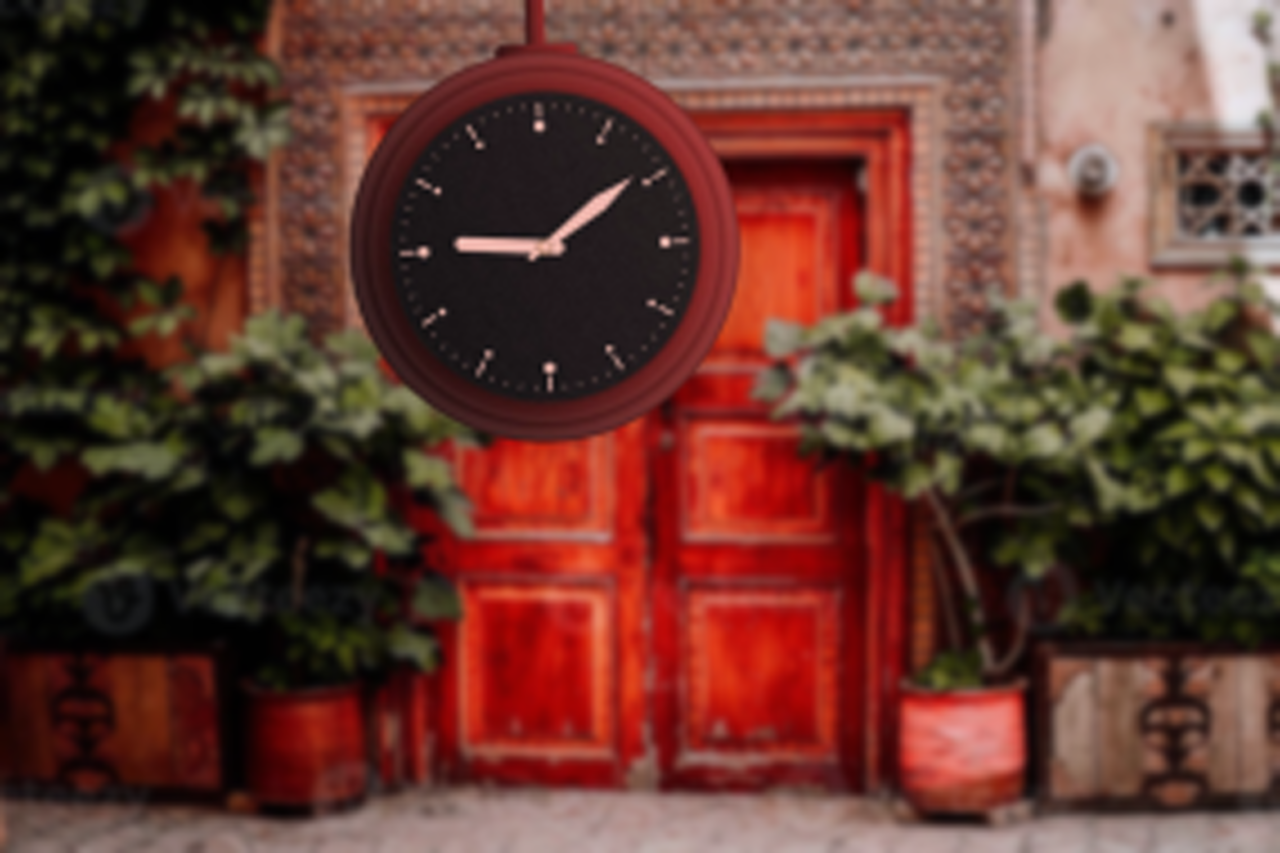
9:09
